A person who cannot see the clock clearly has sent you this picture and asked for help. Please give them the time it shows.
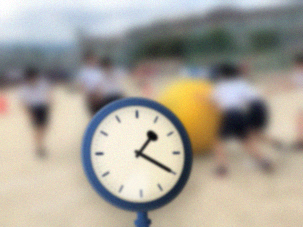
1:20
